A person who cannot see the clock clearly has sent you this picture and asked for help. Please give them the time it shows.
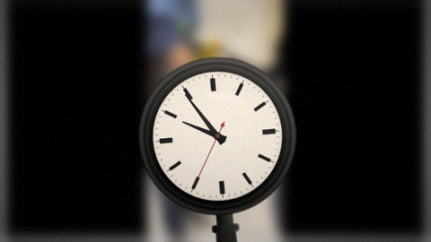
9:54:35
